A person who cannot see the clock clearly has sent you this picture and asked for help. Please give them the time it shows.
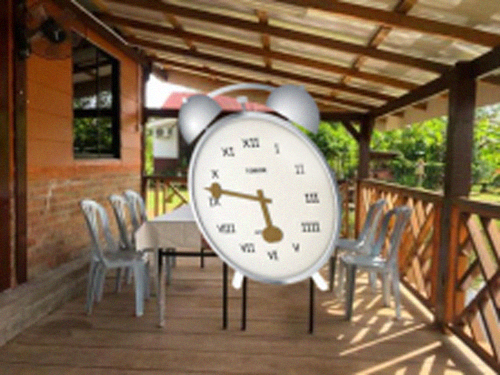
5:47
